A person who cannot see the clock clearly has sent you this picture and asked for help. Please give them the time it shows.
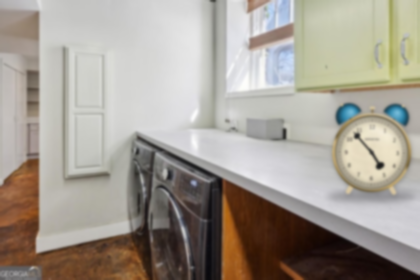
4:53
